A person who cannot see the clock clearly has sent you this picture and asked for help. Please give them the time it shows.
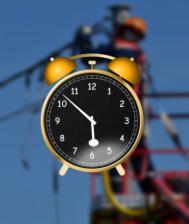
5:52
